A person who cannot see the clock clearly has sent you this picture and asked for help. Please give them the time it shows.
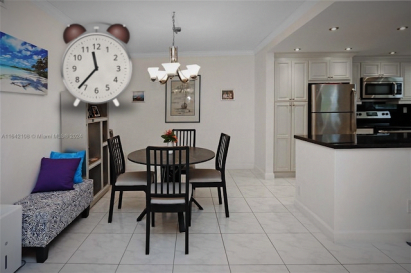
11:37
